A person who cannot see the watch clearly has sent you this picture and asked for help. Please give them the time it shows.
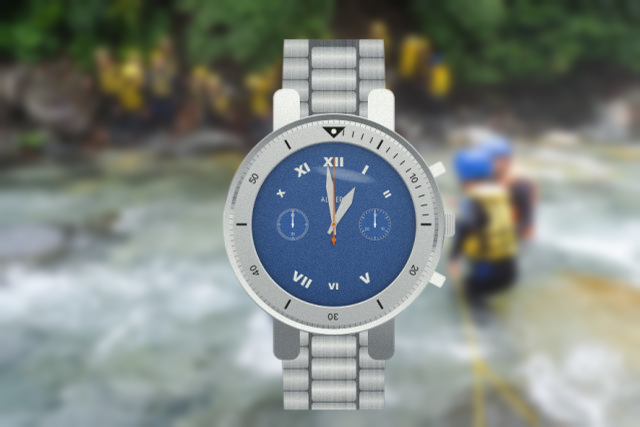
12:59
